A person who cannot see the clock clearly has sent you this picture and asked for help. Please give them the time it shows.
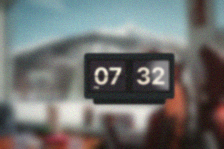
7:32
